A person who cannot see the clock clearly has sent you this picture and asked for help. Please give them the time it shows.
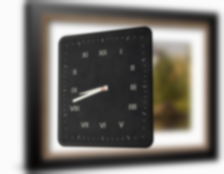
8:42
